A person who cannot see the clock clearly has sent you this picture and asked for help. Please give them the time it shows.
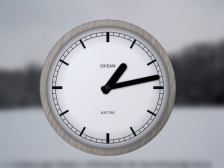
1:13
